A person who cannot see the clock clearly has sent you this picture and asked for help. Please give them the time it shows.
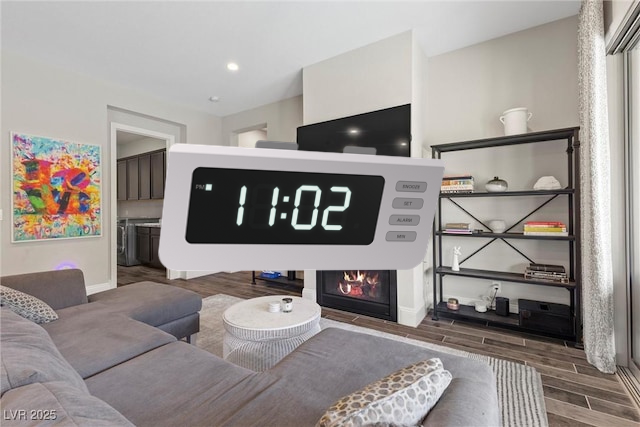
11:02
